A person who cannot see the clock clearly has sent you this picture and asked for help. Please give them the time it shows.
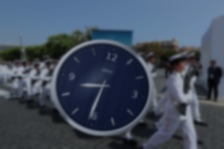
8:31
